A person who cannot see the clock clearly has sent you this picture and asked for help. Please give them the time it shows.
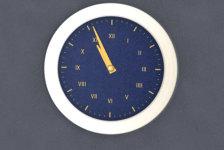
10:56
